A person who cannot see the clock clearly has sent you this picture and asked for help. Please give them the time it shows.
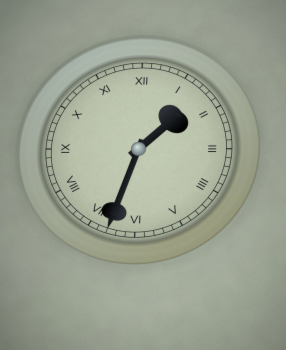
1:33
